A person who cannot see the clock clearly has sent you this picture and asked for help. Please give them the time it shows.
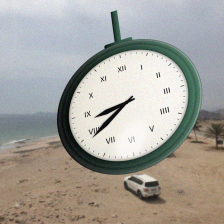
8:39
